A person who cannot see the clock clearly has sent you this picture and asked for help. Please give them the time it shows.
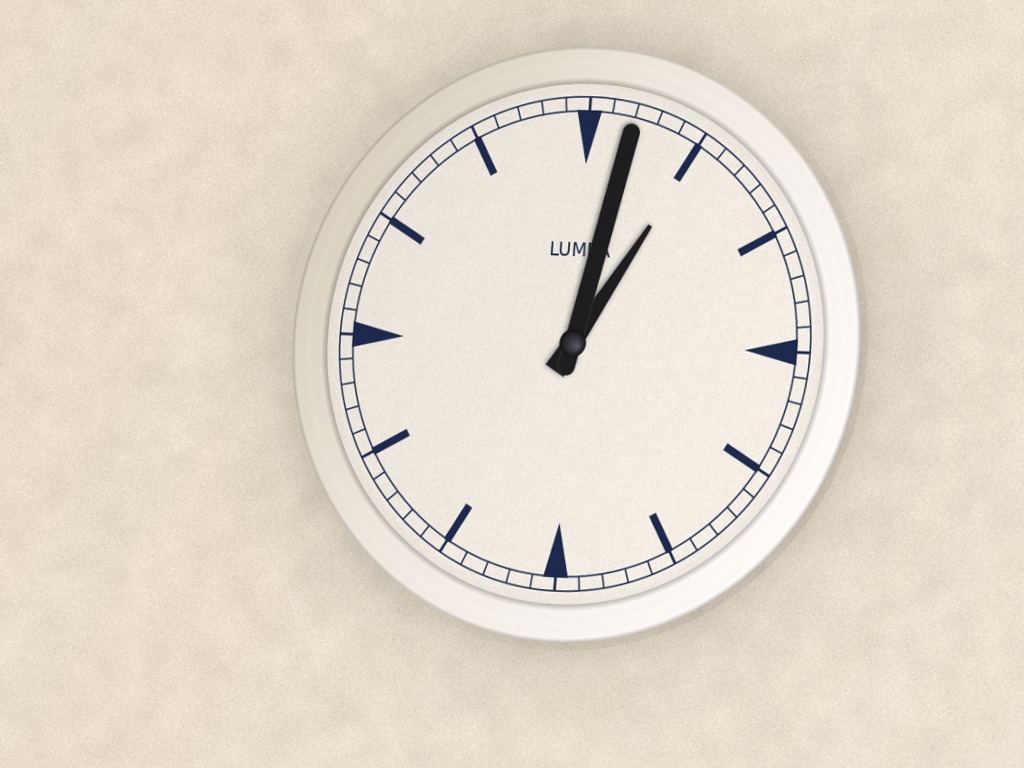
1:02
